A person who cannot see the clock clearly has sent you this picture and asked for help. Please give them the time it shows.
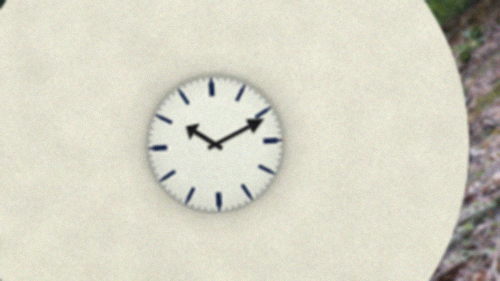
10:11
